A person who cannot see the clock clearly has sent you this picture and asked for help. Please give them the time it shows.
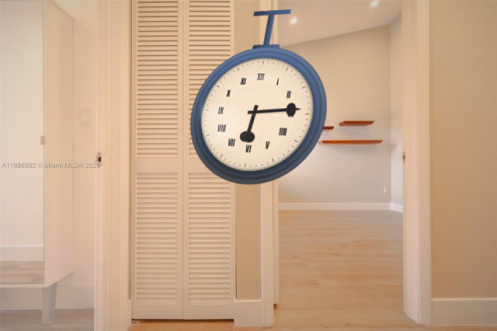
6:14
